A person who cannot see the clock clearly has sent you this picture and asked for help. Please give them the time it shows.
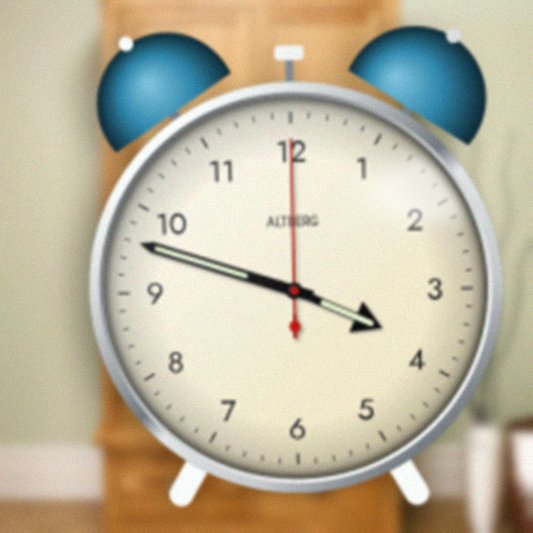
3:48:00
